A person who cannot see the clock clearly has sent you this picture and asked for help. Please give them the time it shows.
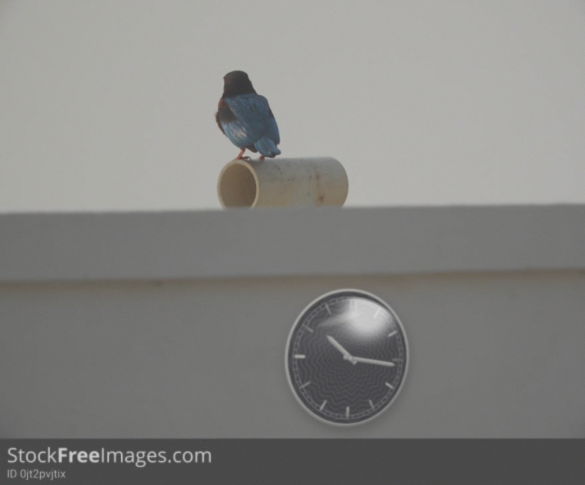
10:16
